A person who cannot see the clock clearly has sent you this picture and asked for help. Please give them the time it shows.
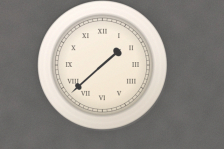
1:38
